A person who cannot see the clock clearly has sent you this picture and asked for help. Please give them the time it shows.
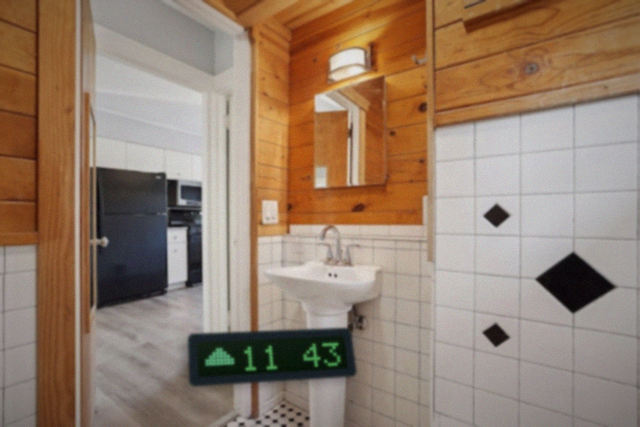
11:43
